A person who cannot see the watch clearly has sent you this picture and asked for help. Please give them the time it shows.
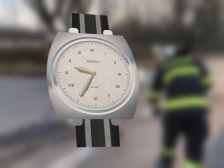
9:35
